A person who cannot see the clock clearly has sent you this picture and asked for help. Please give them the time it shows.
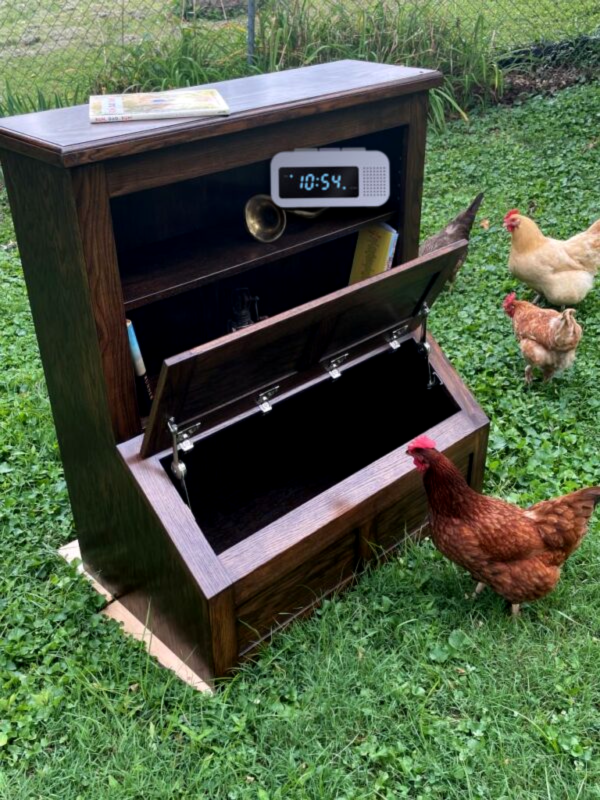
10:54
